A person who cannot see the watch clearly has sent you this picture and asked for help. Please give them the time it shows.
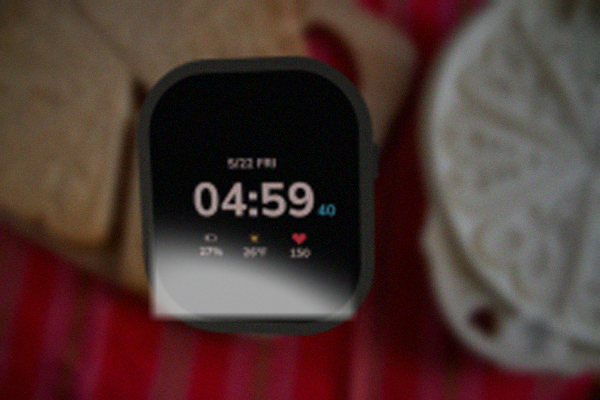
4:59
